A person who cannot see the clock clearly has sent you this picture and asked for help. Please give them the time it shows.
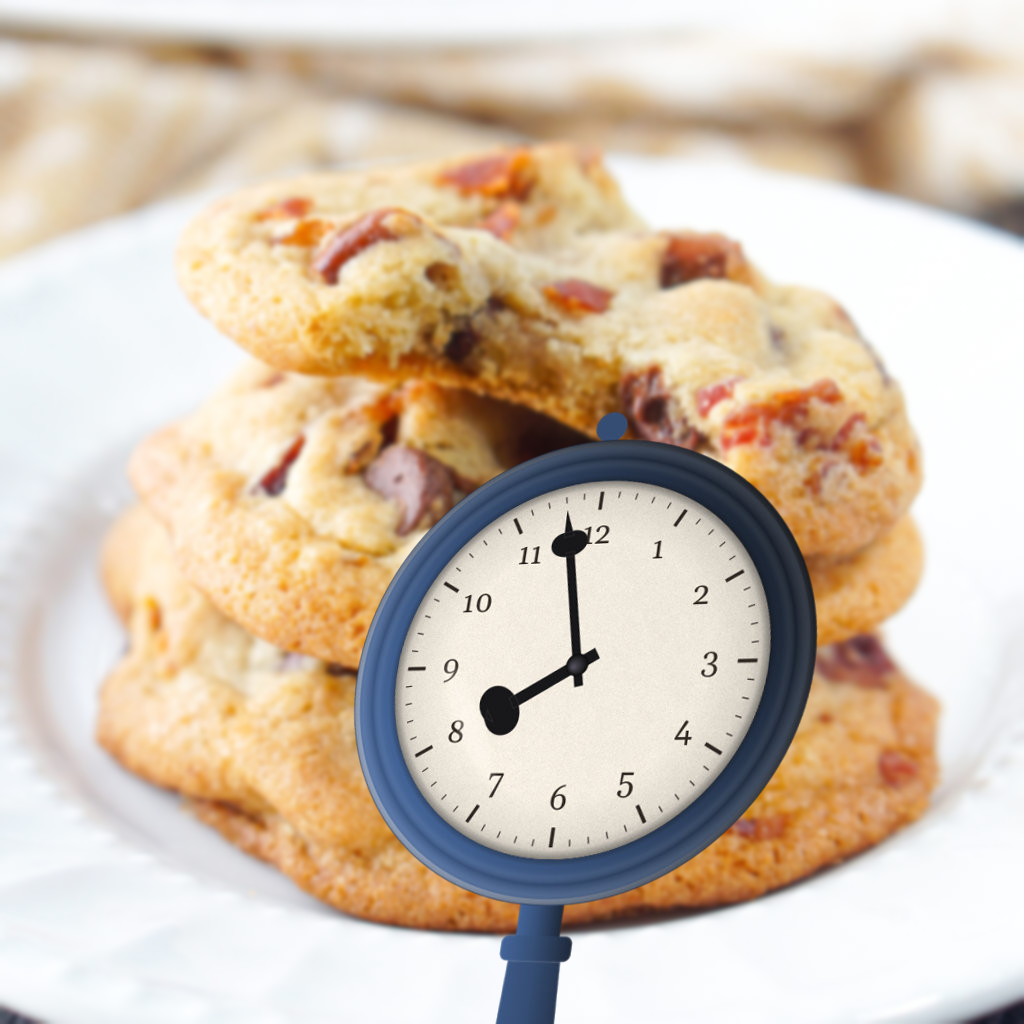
7:58
